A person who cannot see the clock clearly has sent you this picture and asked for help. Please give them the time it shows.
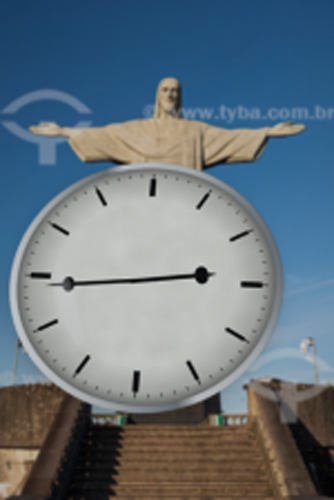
2:44
